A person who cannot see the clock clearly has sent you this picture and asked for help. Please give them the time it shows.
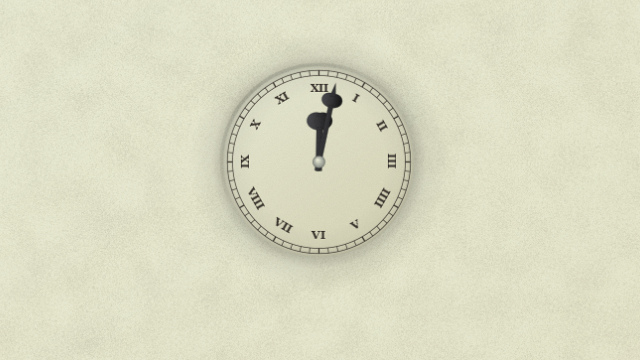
12:02
